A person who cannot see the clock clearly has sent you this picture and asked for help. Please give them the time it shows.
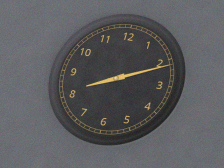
8:11
